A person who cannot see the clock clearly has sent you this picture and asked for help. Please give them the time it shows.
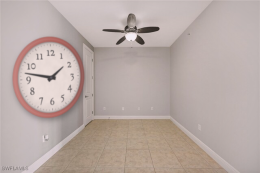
1:47
